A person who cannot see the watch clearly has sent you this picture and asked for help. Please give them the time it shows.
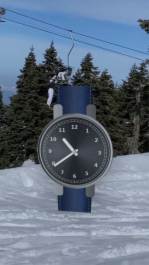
10:39
